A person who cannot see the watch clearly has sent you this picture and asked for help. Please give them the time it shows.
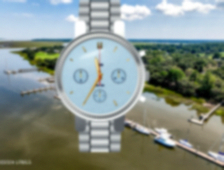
11:35
